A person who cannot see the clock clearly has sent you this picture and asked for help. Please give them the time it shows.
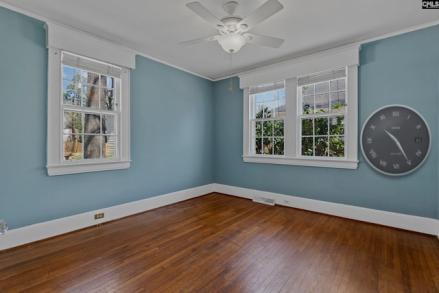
10:25
